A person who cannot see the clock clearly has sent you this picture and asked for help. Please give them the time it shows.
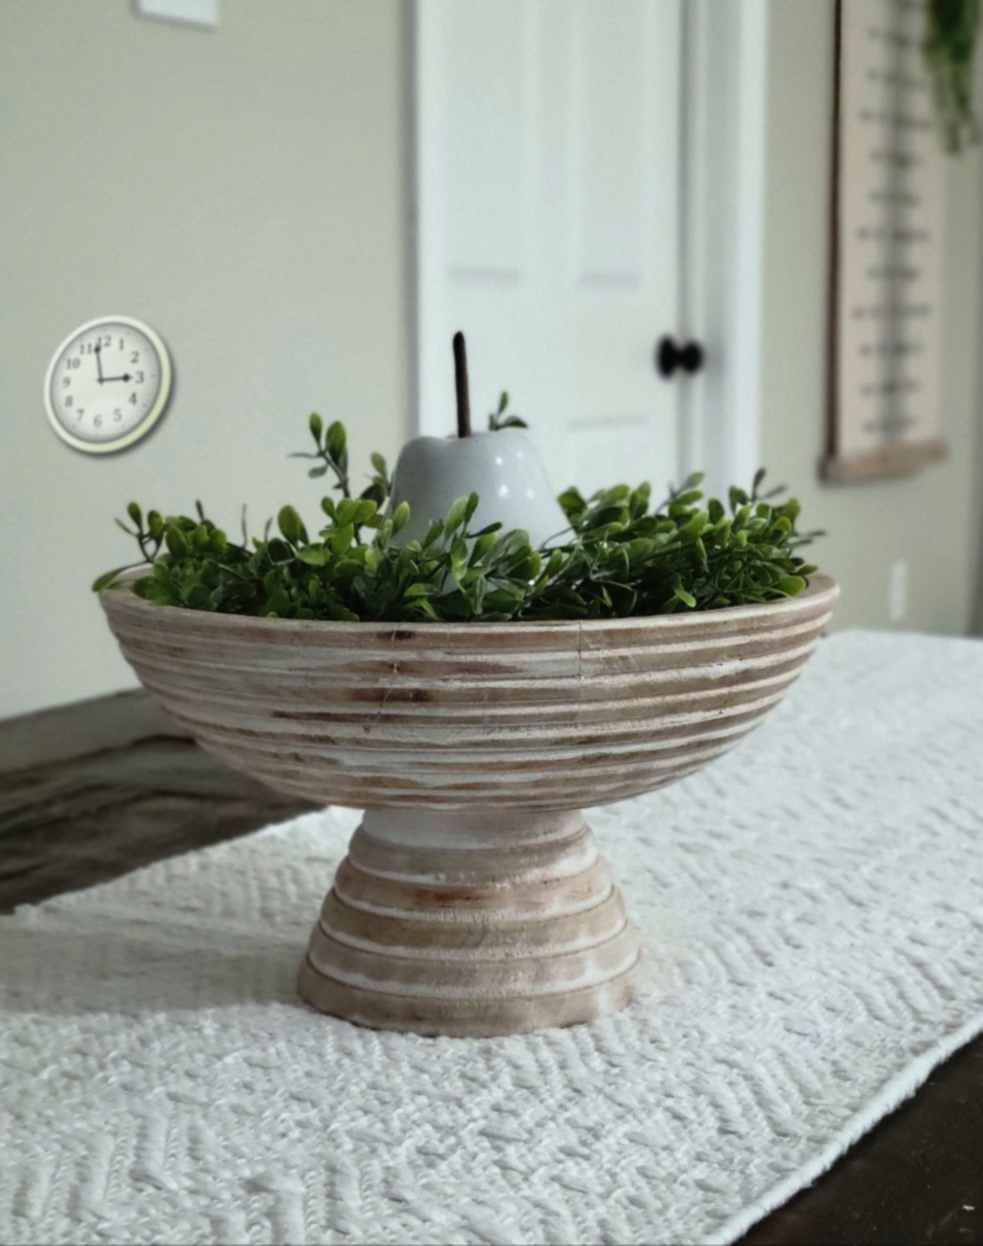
2:58
